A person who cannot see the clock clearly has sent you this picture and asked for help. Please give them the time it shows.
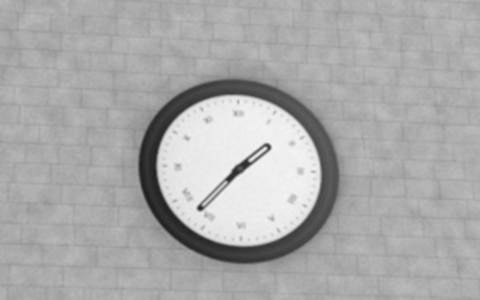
1:37
